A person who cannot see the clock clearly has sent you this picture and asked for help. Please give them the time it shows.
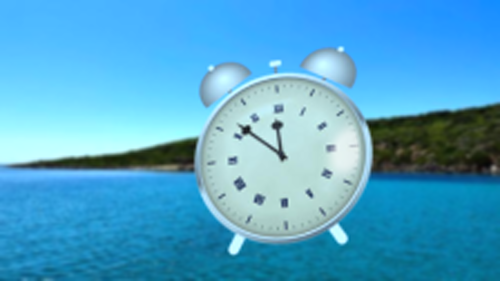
11:52
